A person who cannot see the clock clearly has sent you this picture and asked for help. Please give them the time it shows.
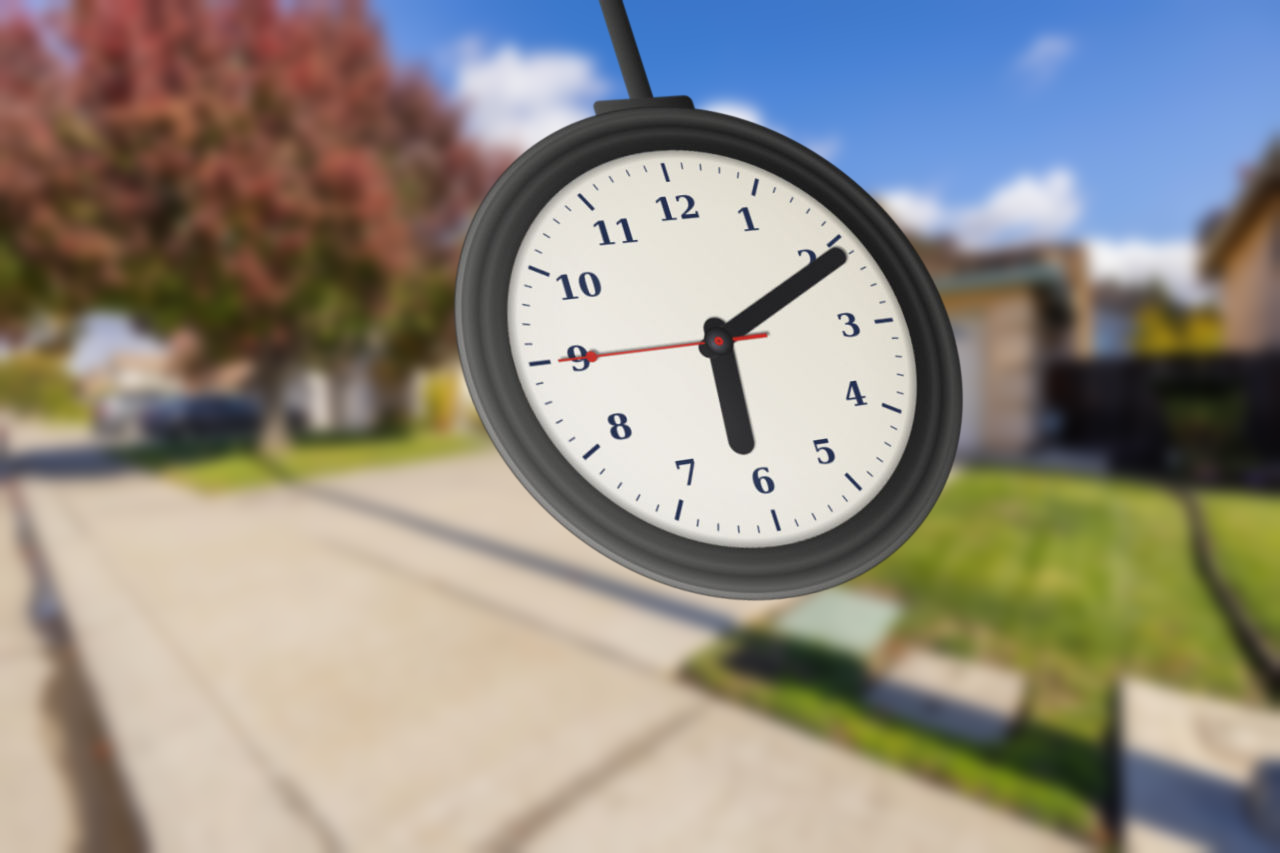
6:10:45
